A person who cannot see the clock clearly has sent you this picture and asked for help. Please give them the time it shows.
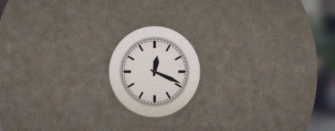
12:19
